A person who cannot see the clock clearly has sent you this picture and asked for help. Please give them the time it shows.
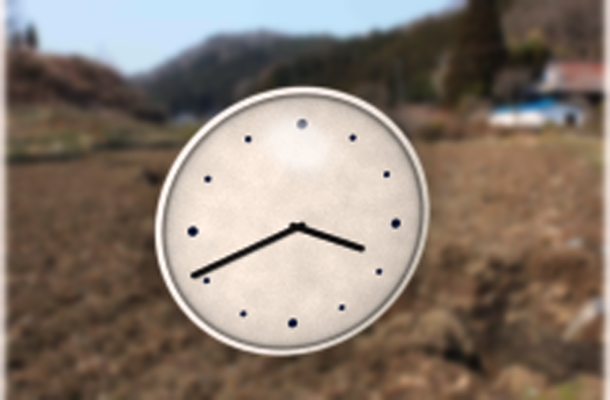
3:41
